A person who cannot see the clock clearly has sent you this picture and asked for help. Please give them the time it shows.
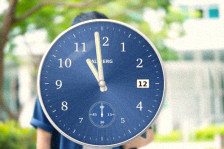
10:59
